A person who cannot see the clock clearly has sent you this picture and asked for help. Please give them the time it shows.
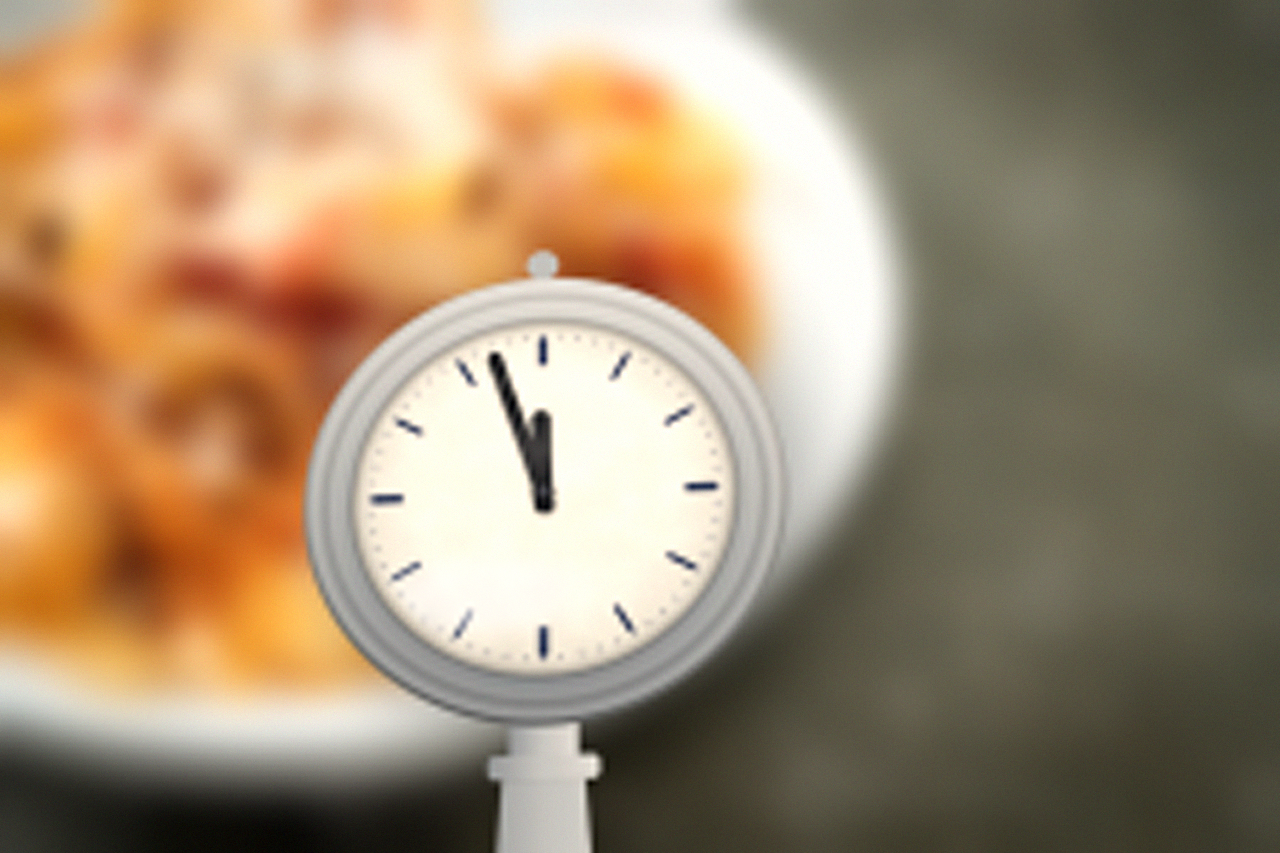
11:57
